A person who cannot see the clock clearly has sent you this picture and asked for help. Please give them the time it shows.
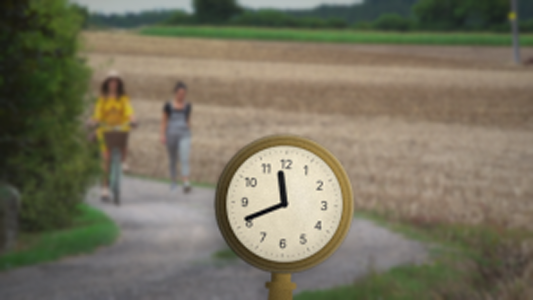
11:41
